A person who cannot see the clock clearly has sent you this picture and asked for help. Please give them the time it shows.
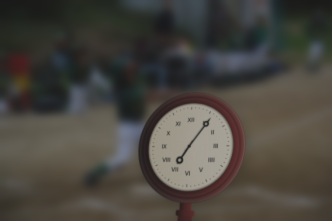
7:06
